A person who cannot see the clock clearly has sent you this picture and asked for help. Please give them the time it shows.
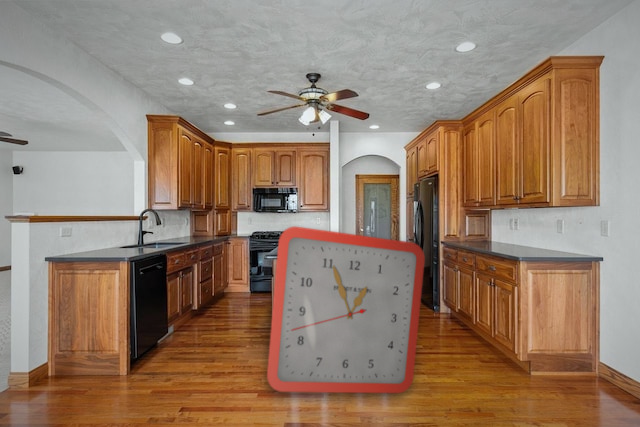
12:55:42
